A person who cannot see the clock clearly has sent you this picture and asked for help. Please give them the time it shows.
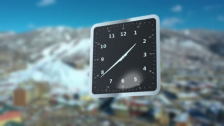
1:39
